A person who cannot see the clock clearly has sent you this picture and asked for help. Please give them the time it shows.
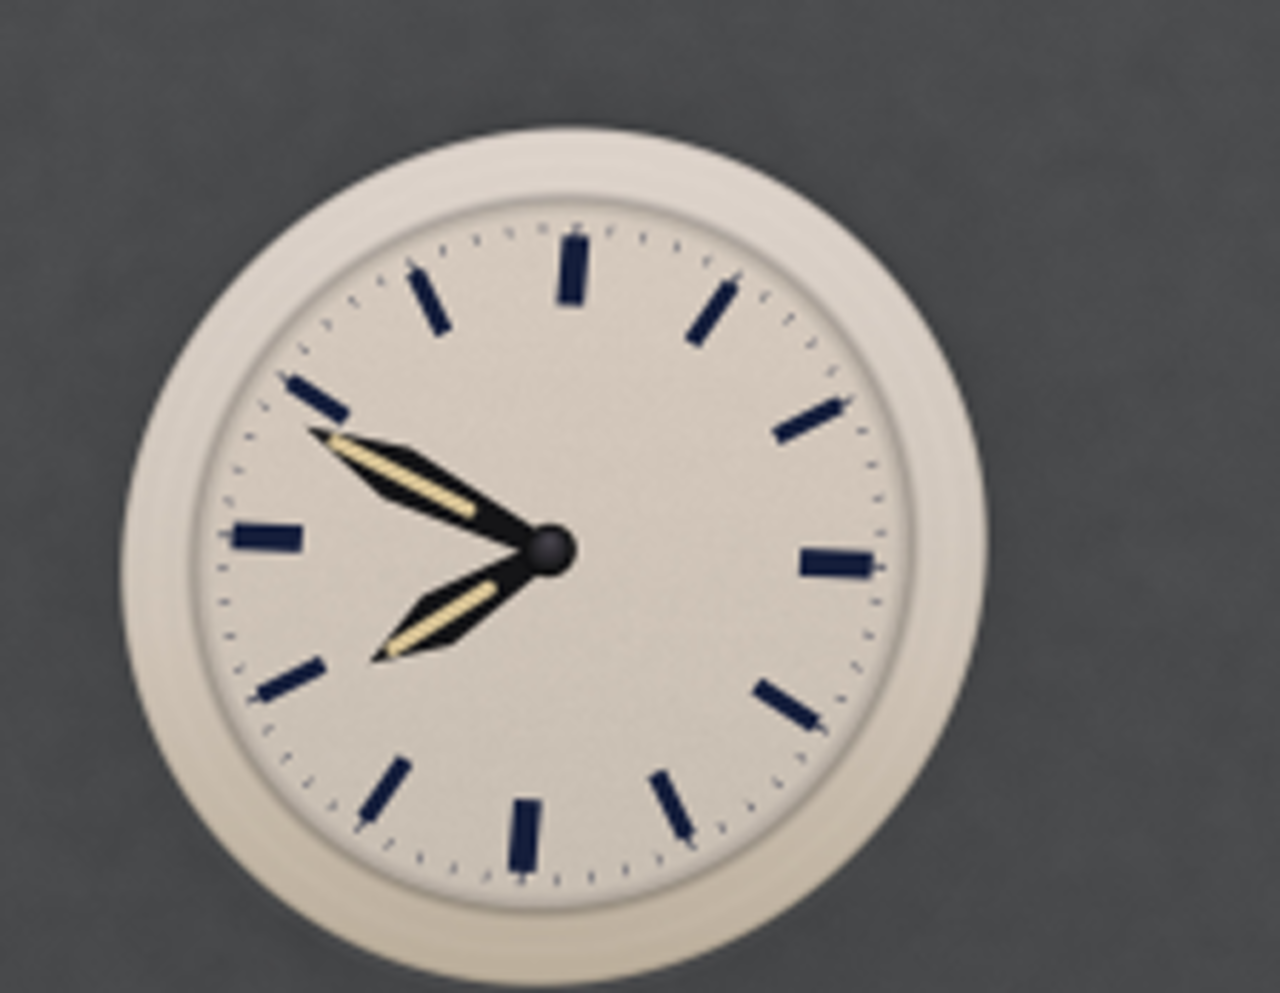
7:49
